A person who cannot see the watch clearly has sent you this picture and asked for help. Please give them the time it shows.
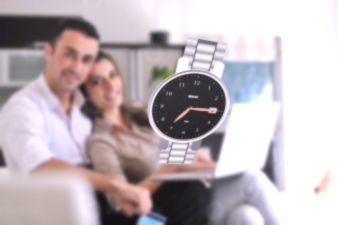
7:15
